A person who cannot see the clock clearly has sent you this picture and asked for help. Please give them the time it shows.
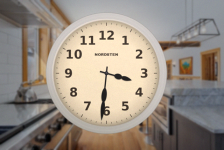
3:31
